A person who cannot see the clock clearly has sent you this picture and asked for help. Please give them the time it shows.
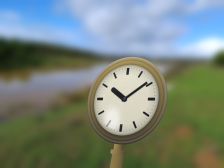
10:09
